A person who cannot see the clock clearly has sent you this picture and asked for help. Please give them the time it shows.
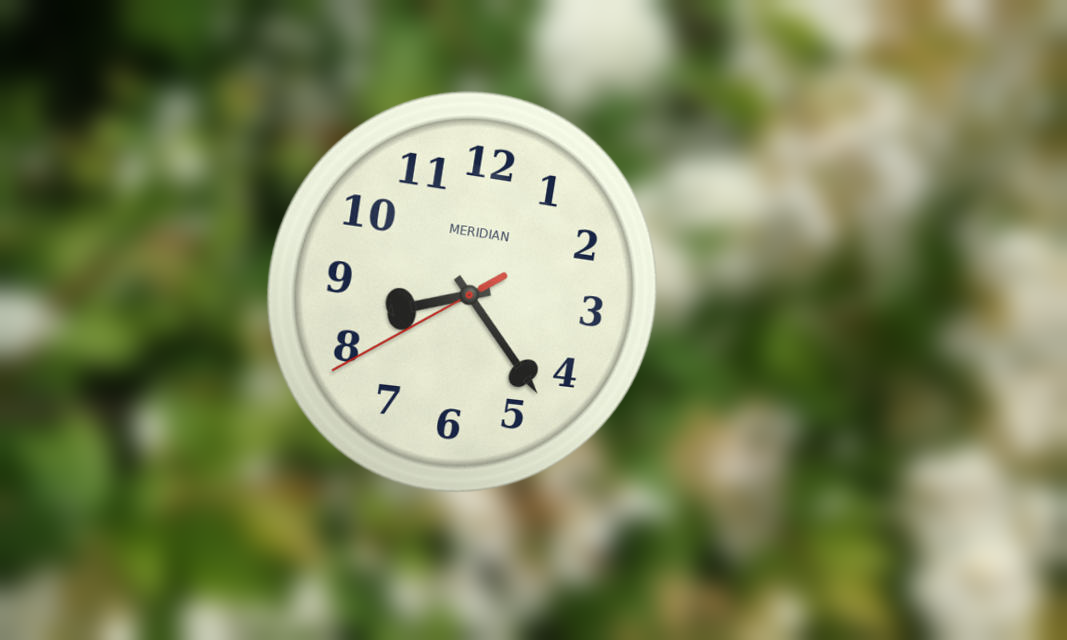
8:22:39
